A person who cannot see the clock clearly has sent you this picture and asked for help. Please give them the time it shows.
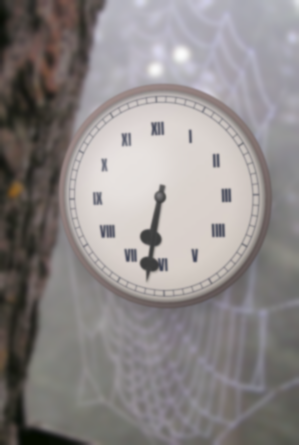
6:32
